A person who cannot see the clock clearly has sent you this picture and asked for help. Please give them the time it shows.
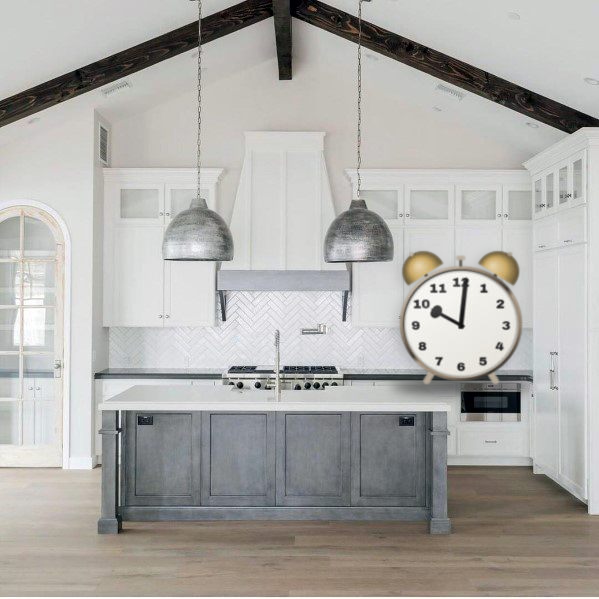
10:01
